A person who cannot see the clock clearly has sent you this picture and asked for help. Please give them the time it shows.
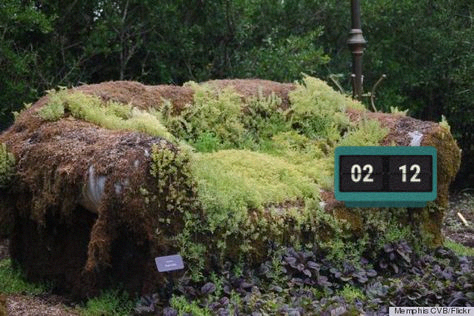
2:12
